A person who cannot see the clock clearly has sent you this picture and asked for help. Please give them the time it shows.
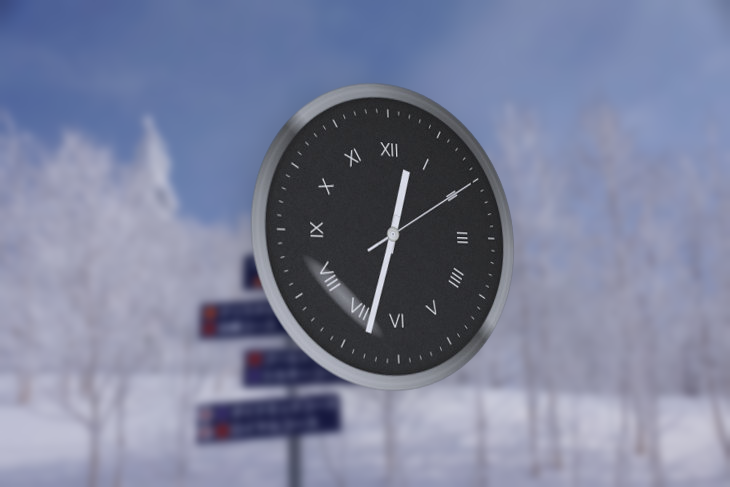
12:33:10
